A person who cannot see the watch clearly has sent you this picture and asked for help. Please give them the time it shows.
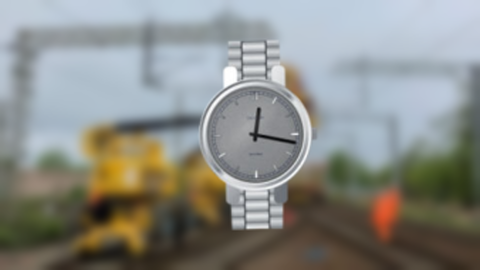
12:17
